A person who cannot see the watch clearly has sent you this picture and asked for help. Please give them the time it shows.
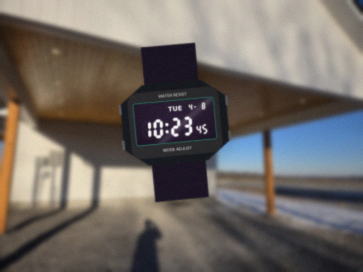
10:23:45
